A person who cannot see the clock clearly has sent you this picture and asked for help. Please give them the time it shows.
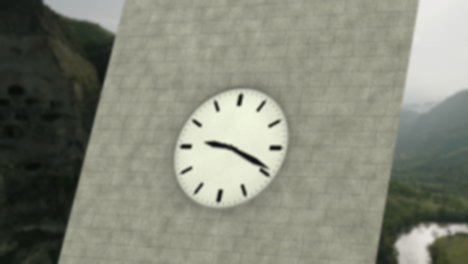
9:19
